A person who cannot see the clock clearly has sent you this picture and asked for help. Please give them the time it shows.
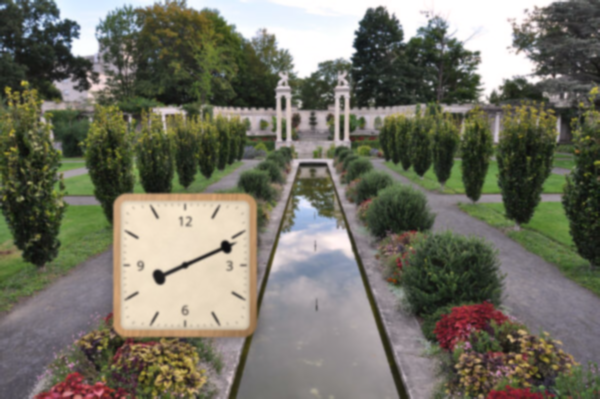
8:11
